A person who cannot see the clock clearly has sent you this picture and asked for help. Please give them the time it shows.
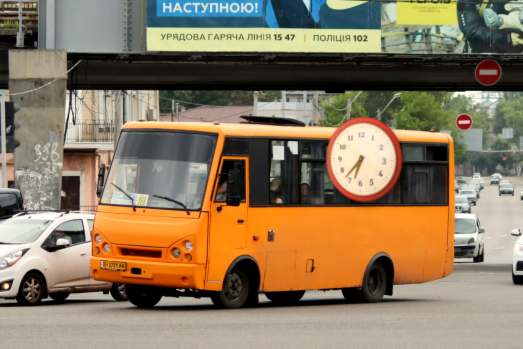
6:37
